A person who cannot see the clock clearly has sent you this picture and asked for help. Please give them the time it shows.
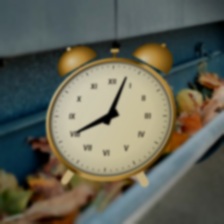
8:03
